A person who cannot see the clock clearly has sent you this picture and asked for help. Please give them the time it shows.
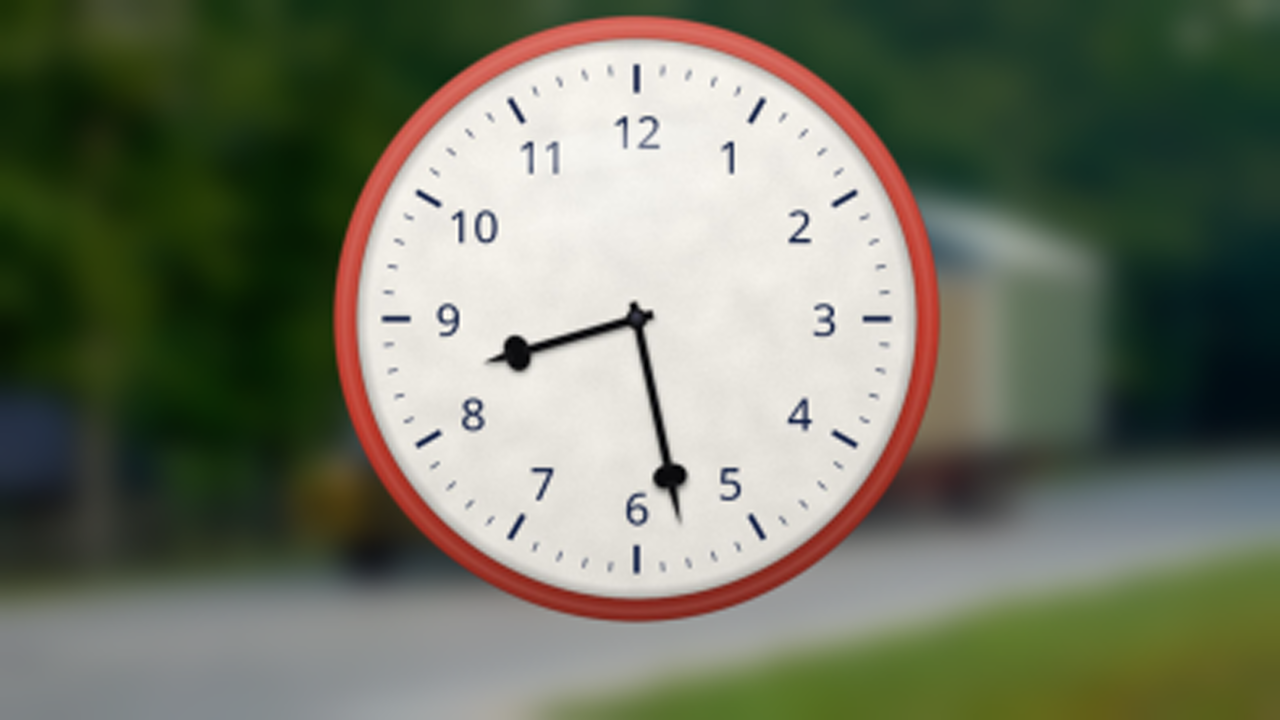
8:28
